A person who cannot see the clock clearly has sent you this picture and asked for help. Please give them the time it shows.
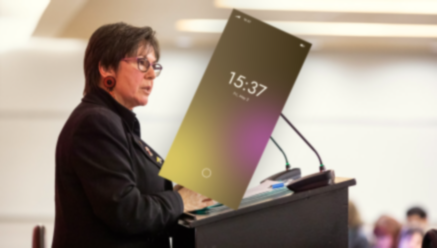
15:37
